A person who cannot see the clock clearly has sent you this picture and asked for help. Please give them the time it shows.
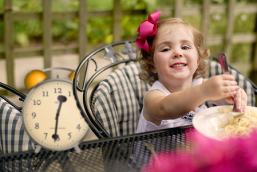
12:31
